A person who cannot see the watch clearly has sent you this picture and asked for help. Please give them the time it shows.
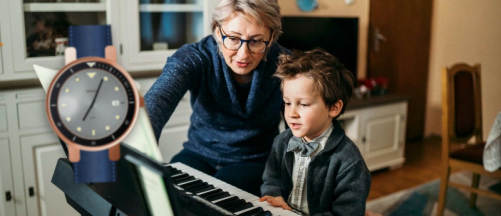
7:04
